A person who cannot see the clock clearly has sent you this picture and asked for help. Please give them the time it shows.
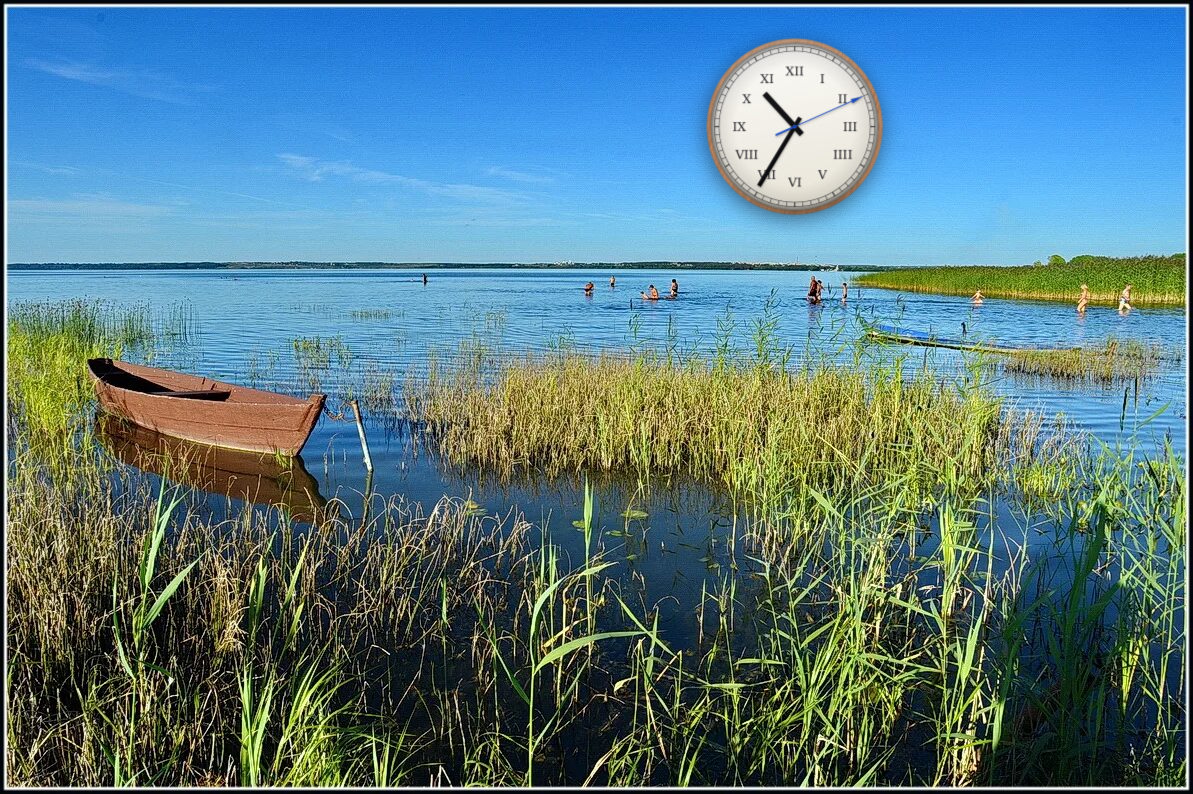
10:35:11
